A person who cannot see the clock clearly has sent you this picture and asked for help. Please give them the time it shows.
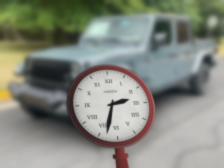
2:33
